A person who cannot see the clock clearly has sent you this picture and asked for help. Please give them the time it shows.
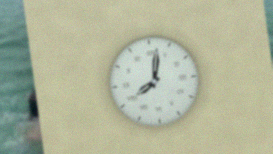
8:02
